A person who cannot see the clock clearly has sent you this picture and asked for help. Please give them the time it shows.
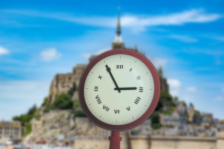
2:55
